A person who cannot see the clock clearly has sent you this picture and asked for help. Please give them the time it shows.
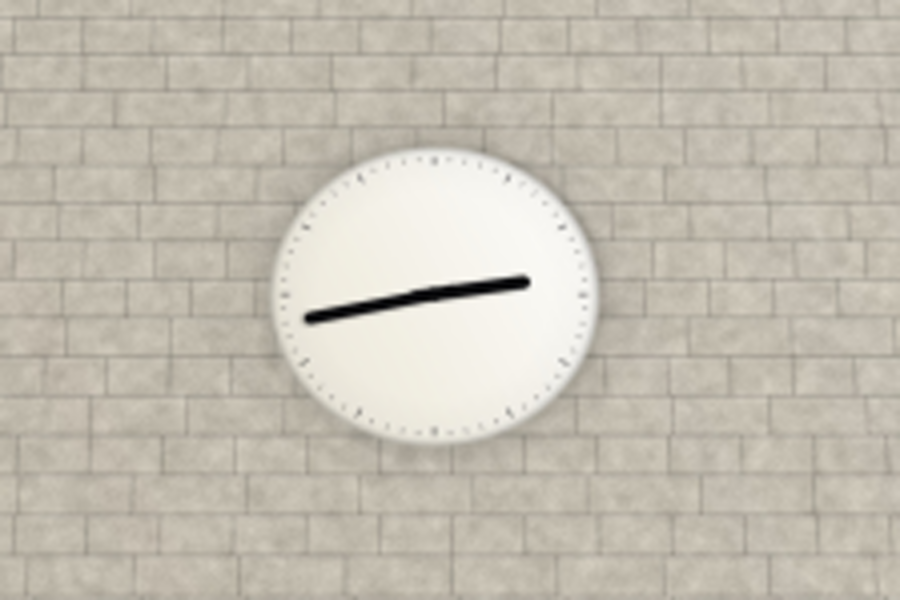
2:43
